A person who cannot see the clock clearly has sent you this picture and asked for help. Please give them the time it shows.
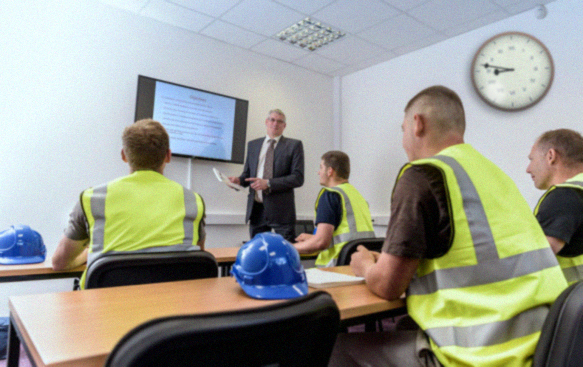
8:47
